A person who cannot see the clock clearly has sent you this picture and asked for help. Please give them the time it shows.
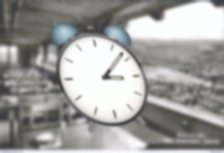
3:08
